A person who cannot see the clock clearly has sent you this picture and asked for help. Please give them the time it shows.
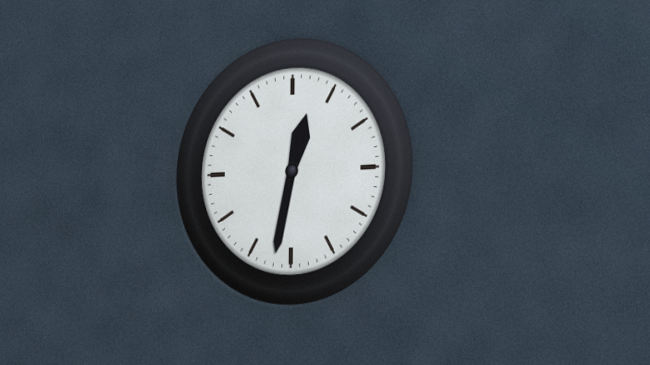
12:32
